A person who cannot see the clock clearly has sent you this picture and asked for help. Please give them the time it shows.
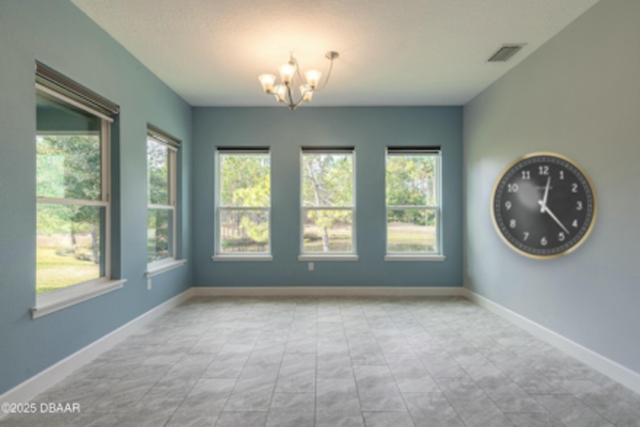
12:23
